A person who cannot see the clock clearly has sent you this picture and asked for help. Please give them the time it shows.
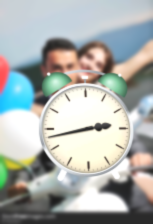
2:43
